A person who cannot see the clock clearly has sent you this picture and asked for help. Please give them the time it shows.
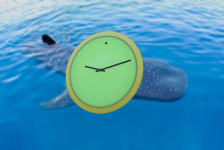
9:11
